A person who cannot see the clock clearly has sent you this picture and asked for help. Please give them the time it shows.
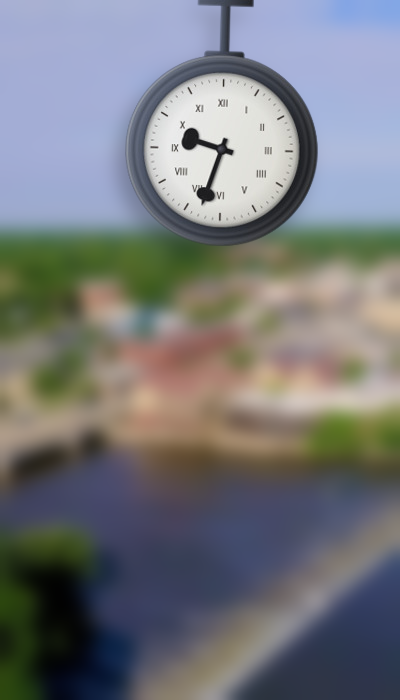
9:33
